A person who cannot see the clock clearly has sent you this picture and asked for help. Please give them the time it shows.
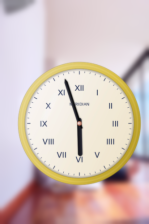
5:57
